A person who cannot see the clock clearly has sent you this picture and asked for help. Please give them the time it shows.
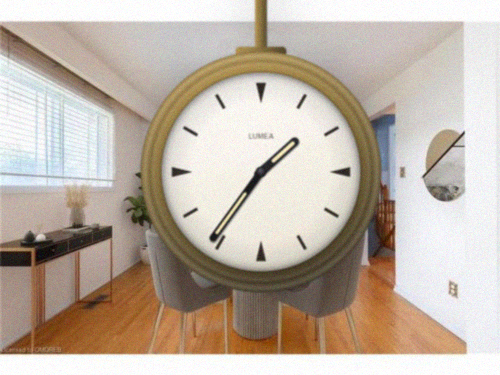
1:36
